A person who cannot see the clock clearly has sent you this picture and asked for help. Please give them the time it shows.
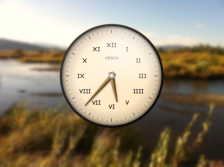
5:37
